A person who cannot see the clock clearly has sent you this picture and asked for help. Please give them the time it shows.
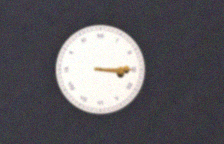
3:15
